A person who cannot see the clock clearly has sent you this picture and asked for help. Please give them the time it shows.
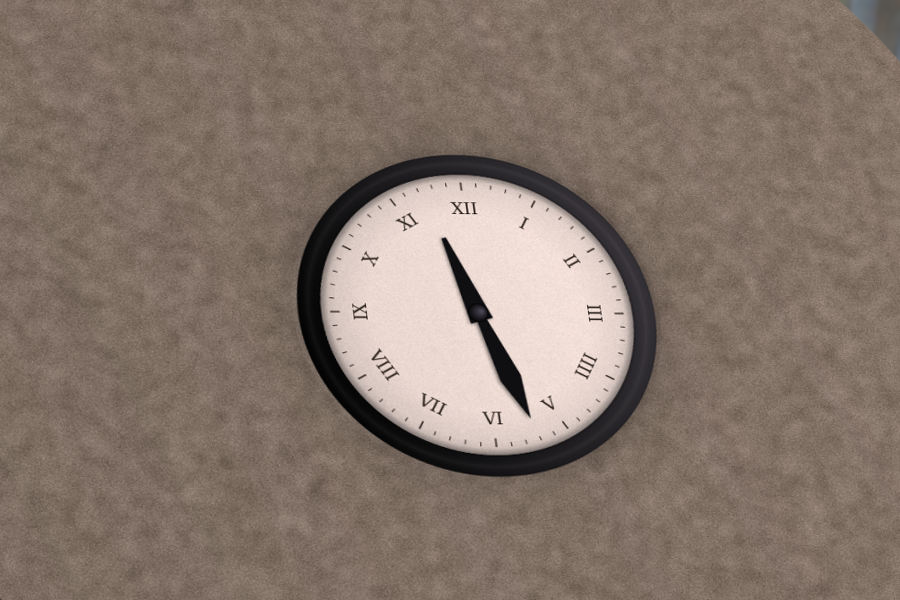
11:27
